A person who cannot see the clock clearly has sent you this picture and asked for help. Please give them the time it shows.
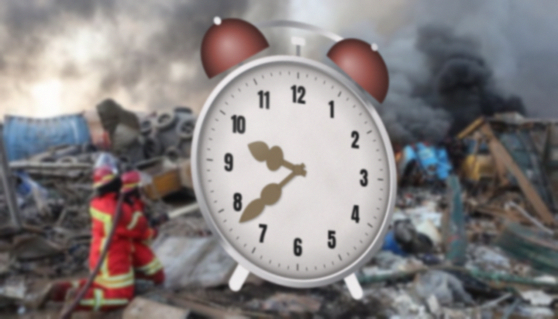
9:38
